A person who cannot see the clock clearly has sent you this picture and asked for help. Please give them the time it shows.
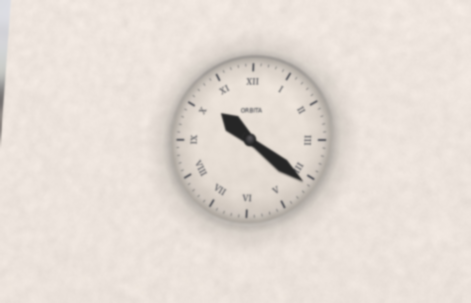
10:21
